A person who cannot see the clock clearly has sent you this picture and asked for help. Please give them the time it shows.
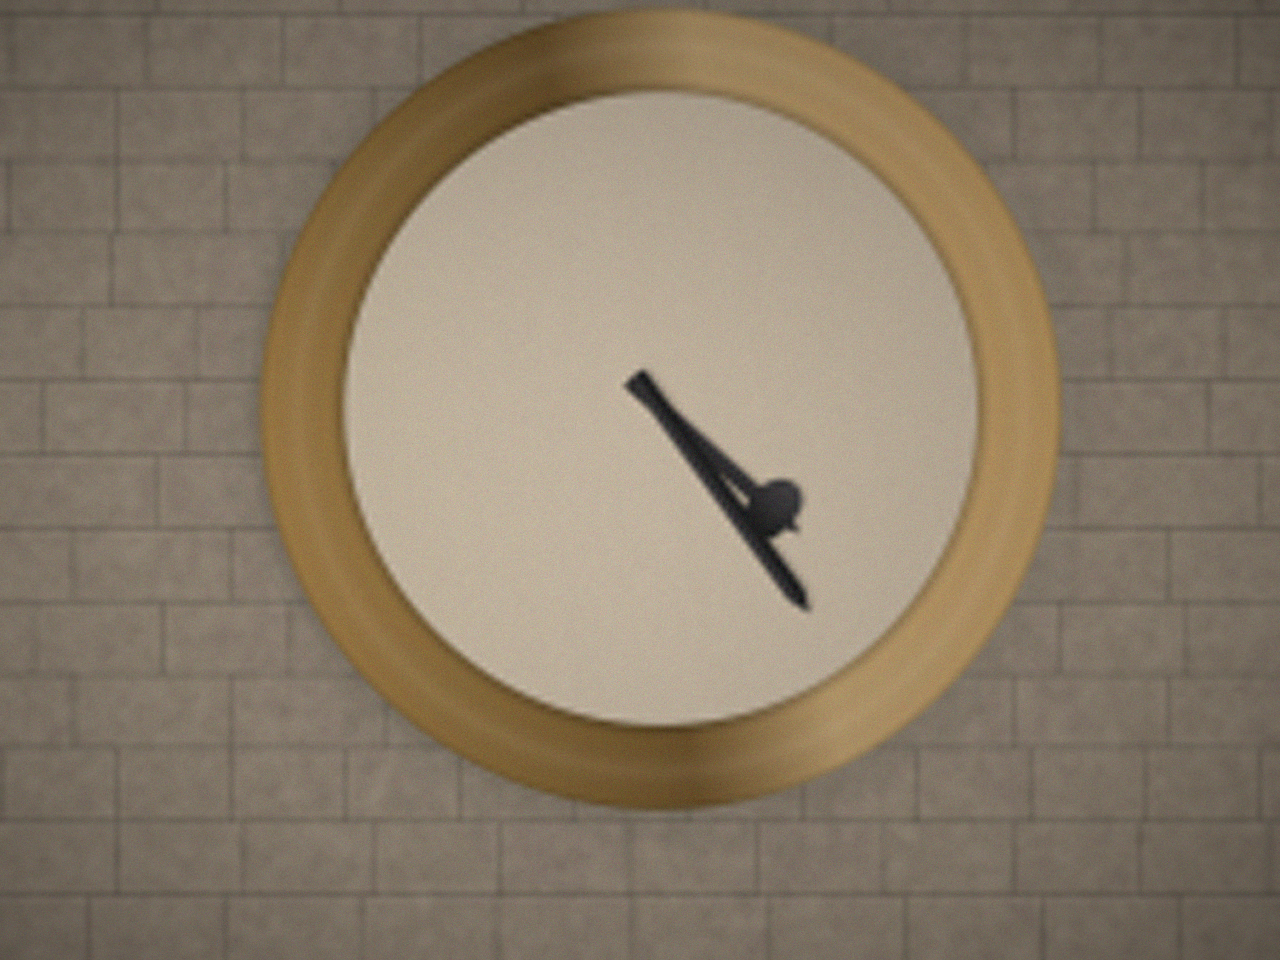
4:24
